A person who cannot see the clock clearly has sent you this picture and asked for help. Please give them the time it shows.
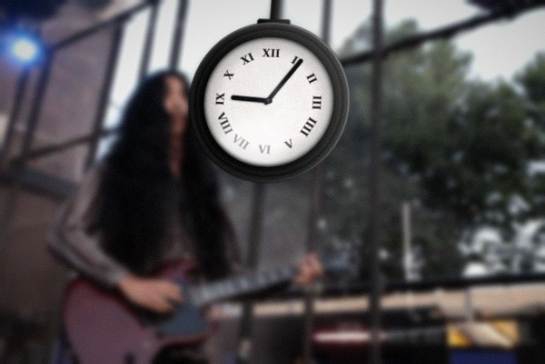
9:06
